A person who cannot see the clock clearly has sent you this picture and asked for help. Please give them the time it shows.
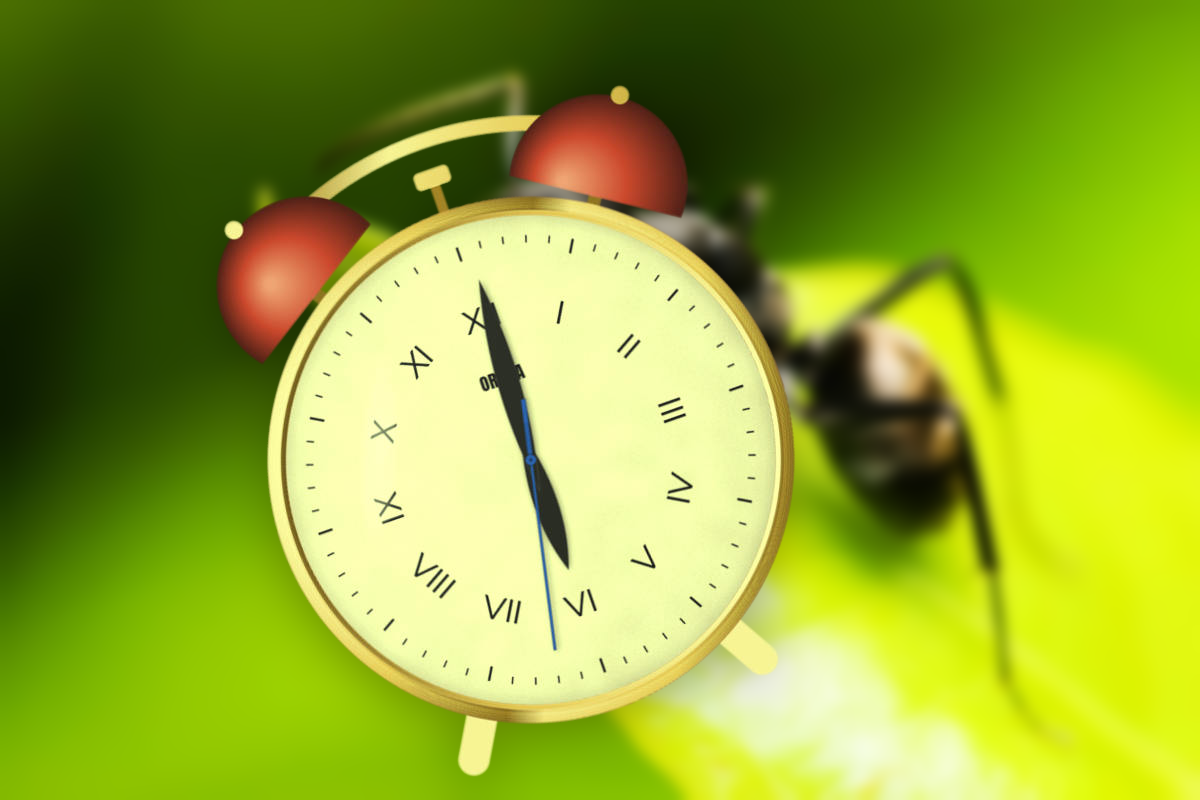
6:00:32
